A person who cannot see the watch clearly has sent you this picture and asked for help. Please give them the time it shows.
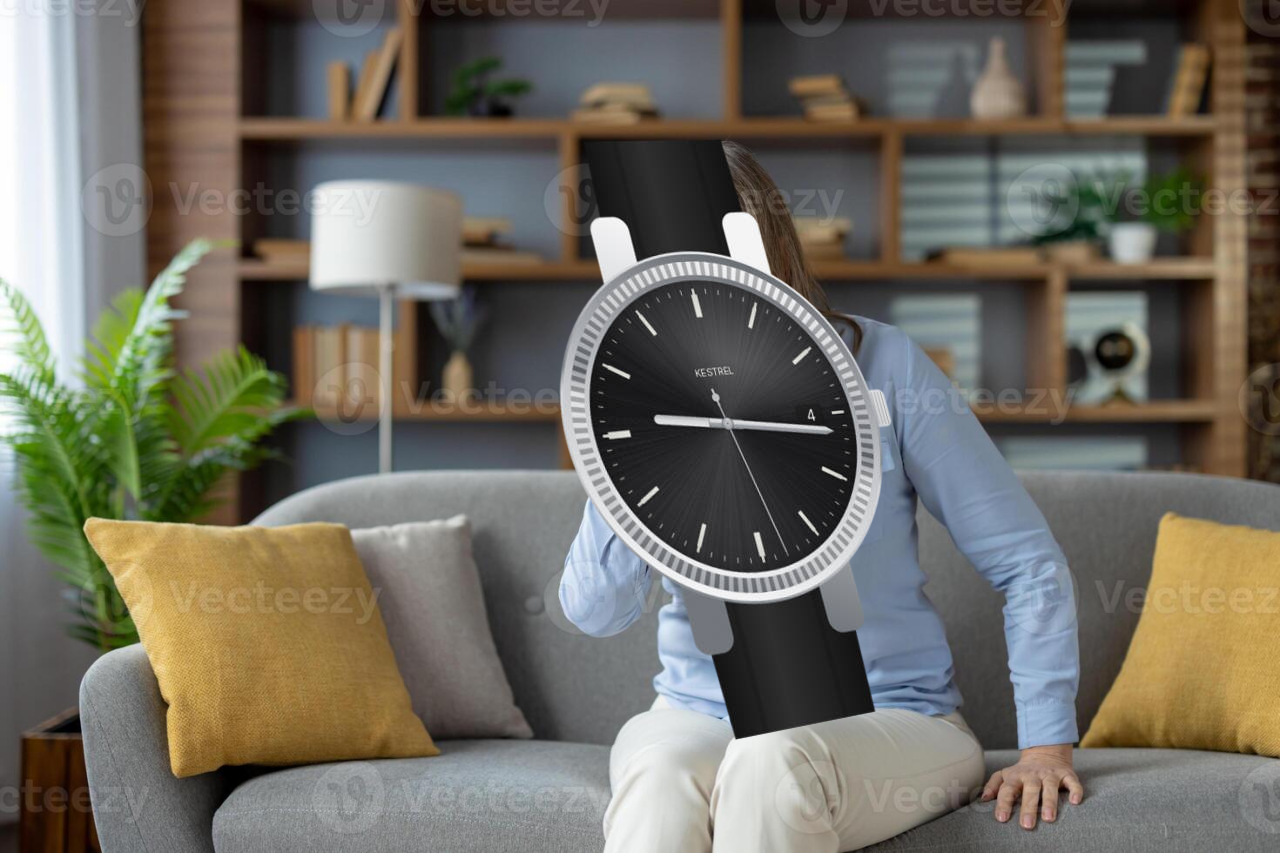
9:16:28
